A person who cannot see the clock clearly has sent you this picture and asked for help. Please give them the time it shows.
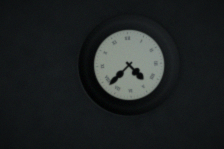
4:38
